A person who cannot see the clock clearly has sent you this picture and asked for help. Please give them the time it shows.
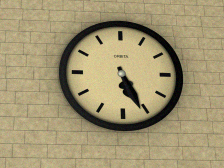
5:26
